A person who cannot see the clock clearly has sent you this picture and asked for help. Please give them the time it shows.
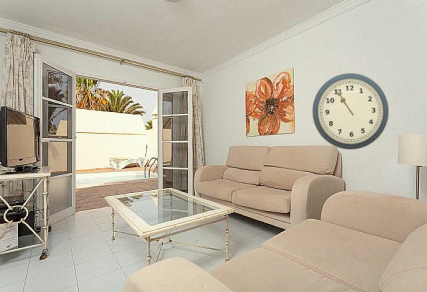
10:55
